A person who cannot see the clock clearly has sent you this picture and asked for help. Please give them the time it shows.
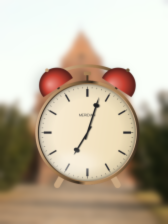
7:03
